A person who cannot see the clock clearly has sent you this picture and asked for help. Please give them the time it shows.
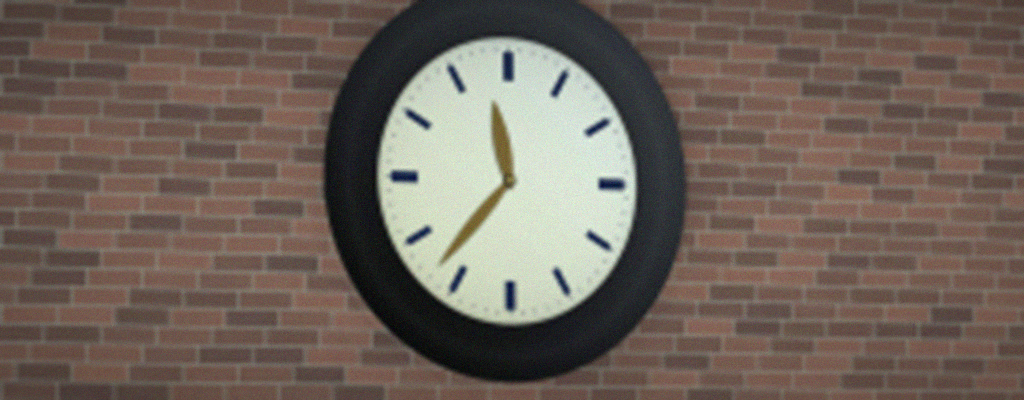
11:37
